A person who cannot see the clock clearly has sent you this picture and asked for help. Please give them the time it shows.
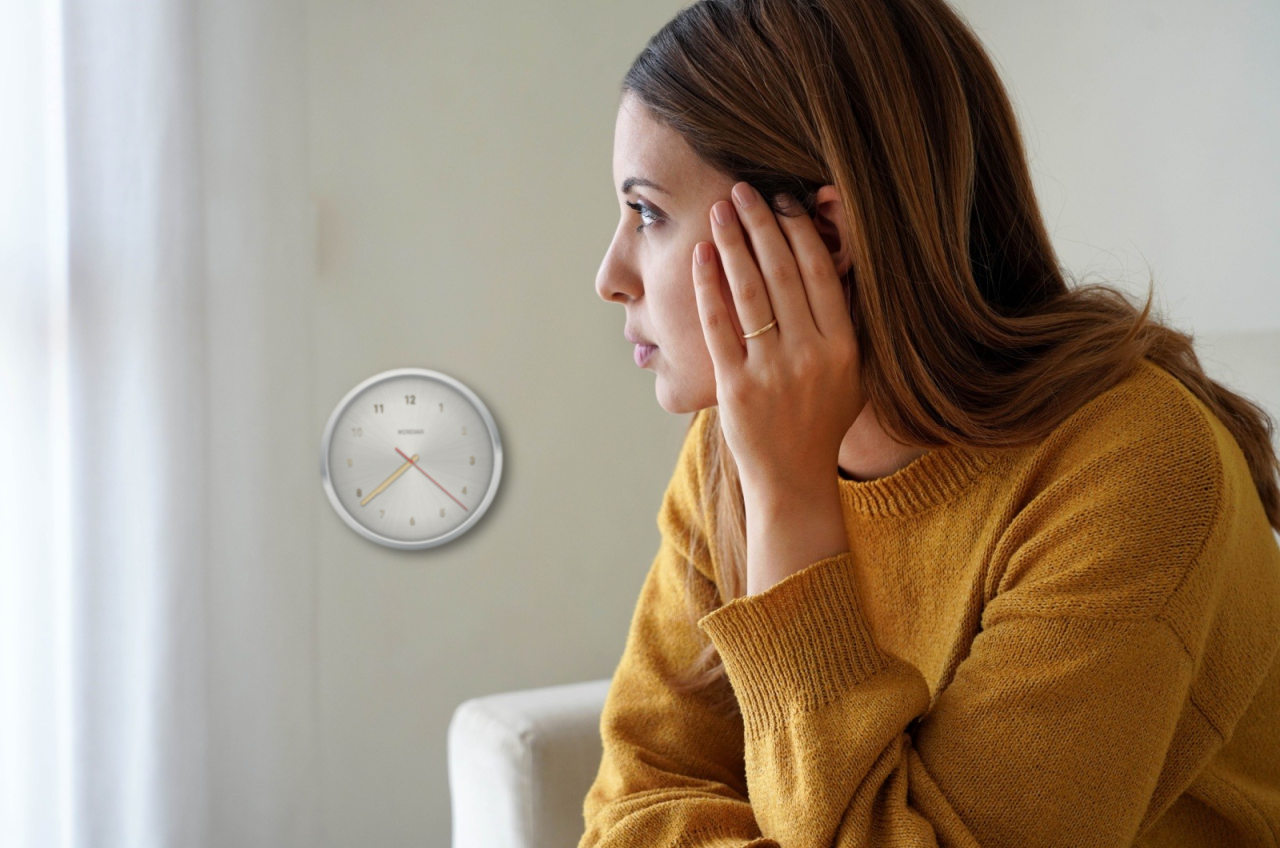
7:38:22
